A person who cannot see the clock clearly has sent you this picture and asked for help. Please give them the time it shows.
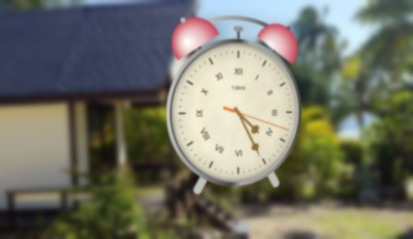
4:25:18
